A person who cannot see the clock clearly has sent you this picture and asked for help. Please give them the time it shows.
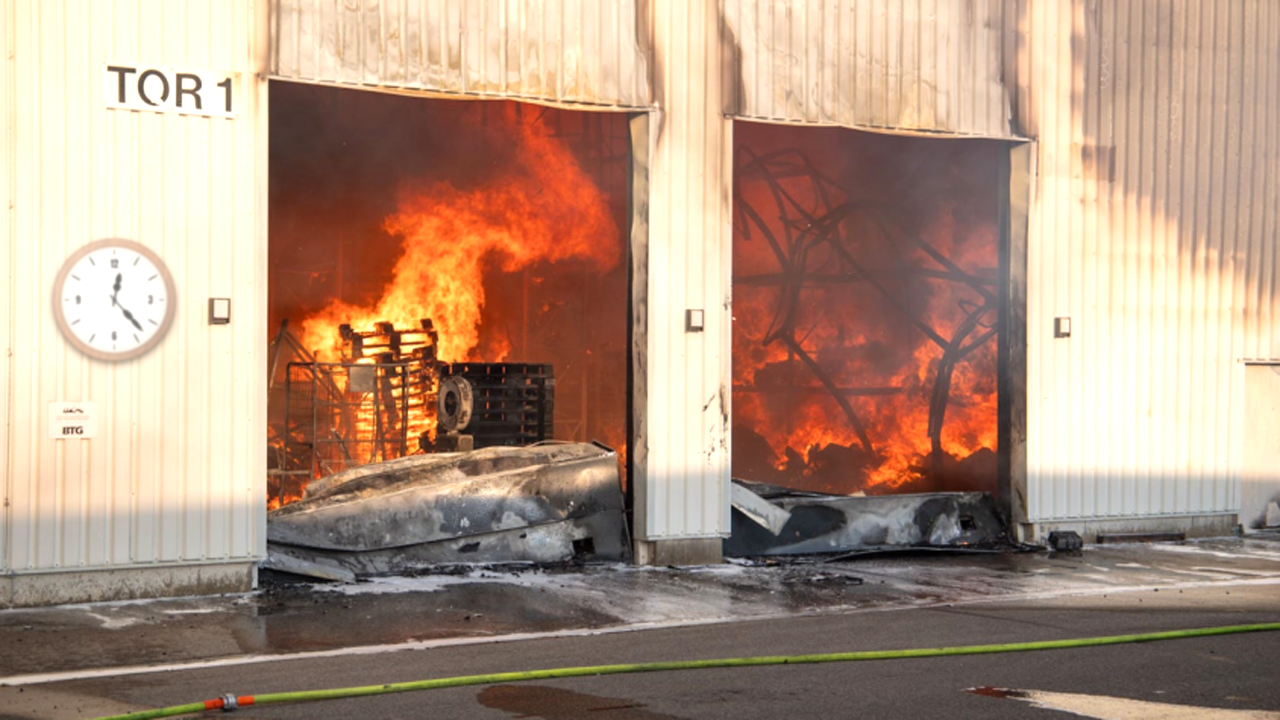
12:23
